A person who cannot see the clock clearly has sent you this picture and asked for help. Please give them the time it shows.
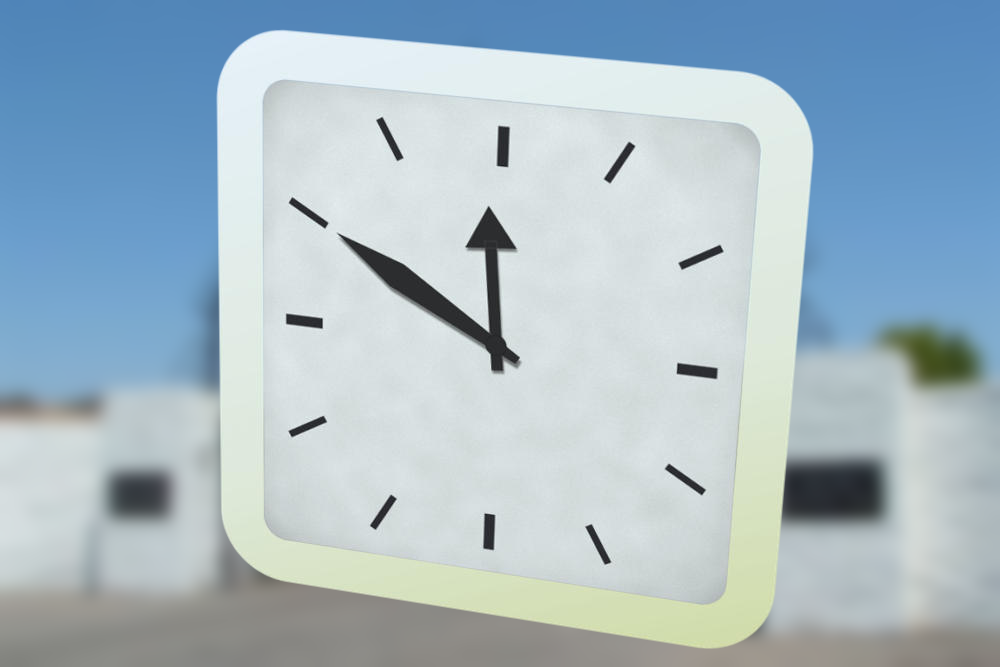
11:50
